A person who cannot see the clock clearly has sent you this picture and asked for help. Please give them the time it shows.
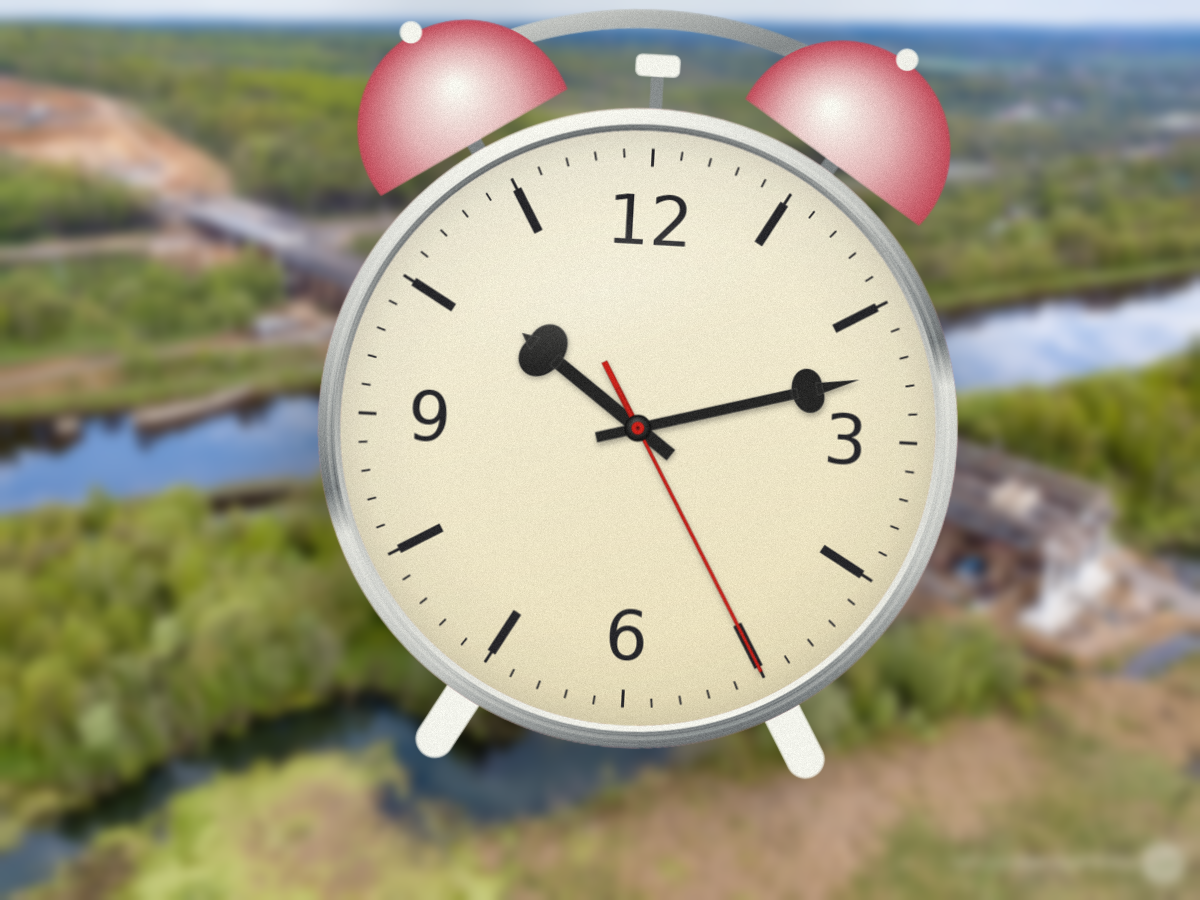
10:12:25
